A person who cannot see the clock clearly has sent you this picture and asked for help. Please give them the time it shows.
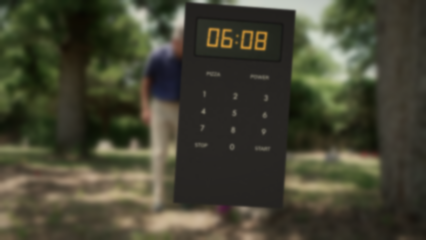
6:08
